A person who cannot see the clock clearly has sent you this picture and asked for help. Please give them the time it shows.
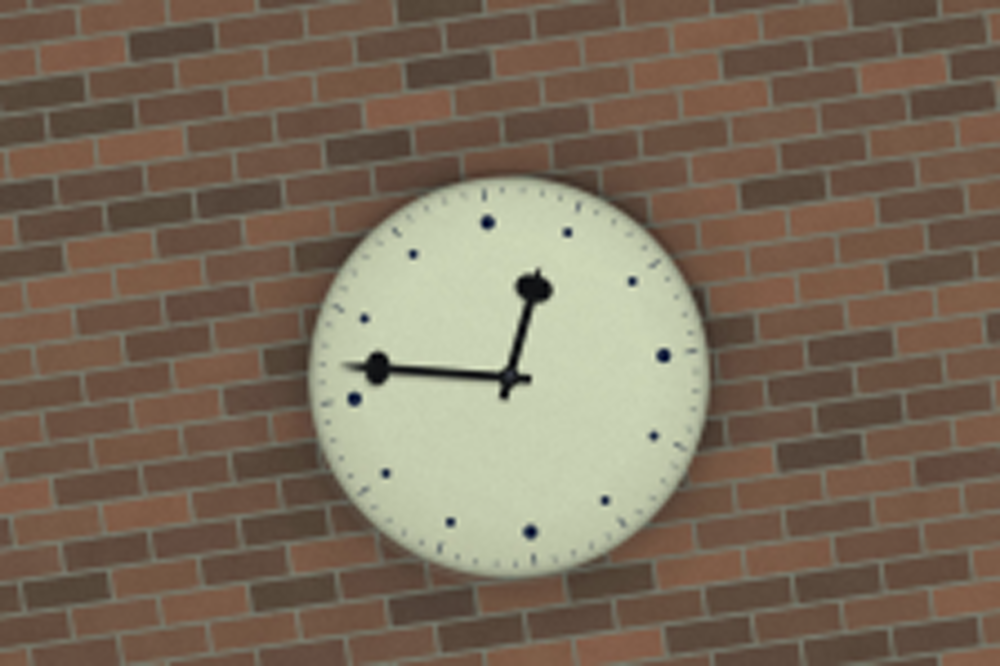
12:47
